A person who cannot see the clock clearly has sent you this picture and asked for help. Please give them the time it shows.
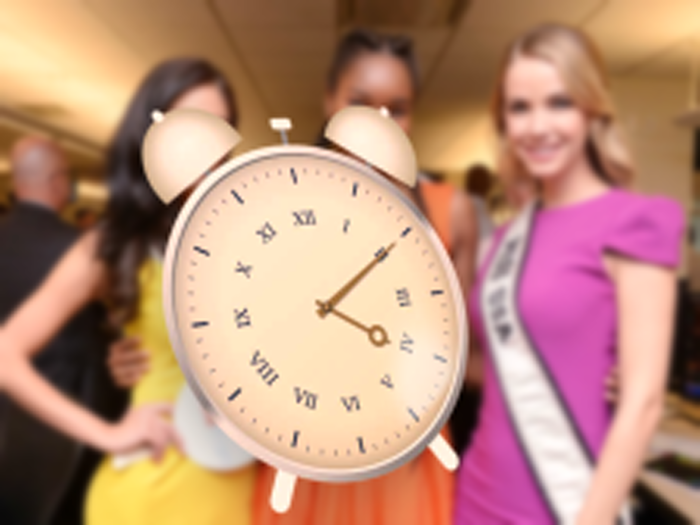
4:10
